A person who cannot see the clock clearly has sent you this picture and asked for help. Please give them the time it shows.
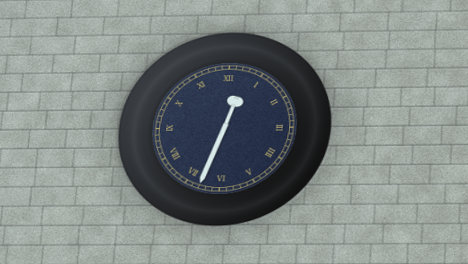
12:33
